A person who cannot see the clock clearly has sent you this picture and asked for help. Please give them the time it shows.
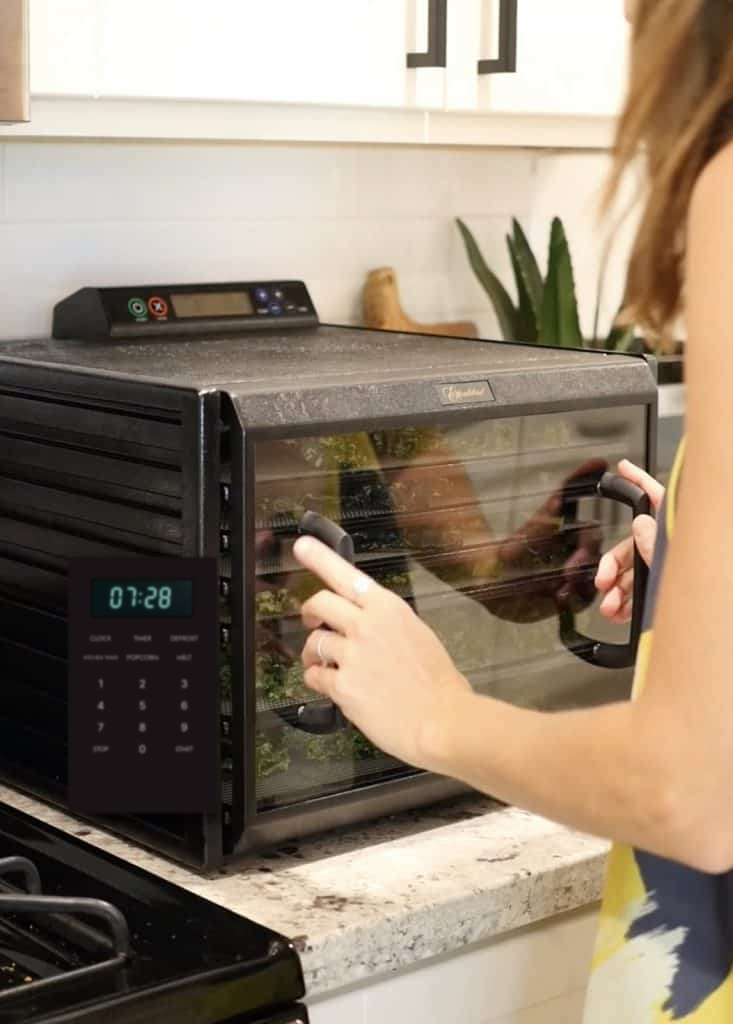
7:28
